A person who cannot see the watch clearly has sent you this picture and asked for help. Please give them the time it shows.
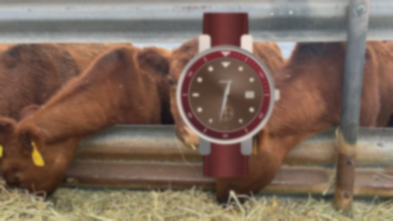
12:32
